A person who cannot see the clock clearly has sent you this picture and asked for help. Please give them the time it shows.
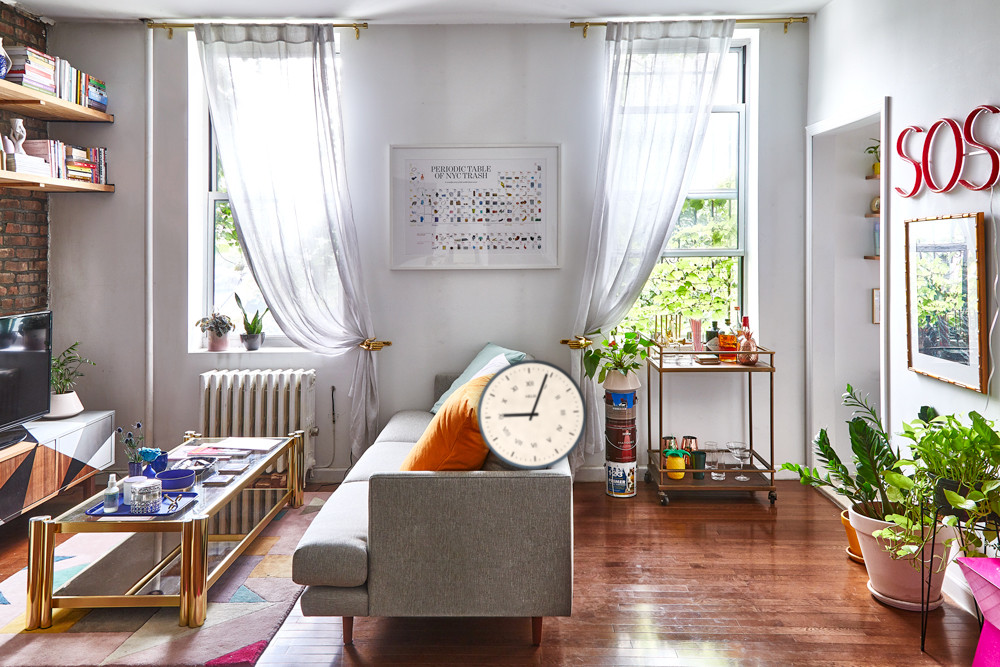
9:04
